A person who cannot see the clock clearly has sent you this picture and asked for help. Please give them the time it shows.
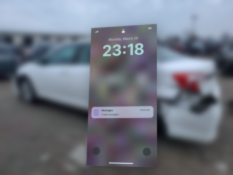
23:18
